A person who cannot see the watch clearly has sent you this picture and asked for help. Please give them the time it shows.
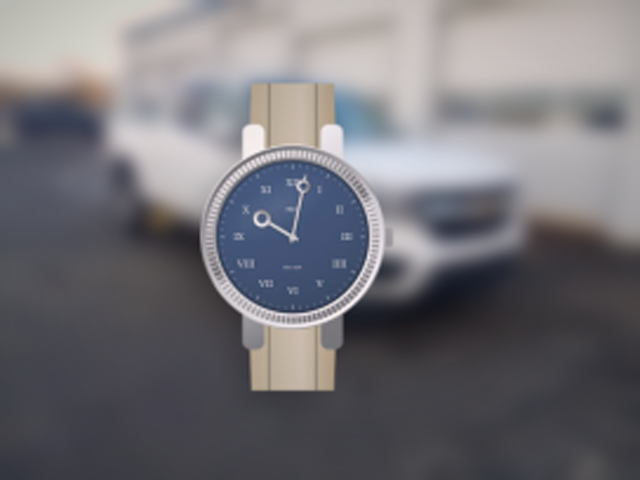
10:02
